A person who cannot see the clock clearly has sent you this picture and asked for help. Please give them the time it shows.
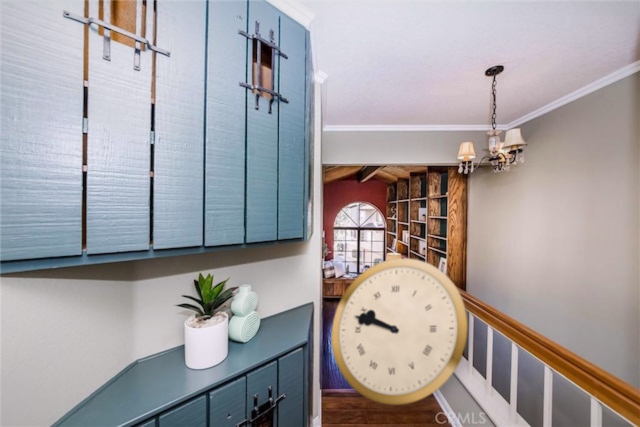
9:48
